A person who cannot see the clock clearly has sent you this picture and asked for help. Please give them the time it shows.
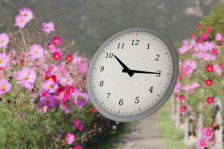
10:15
